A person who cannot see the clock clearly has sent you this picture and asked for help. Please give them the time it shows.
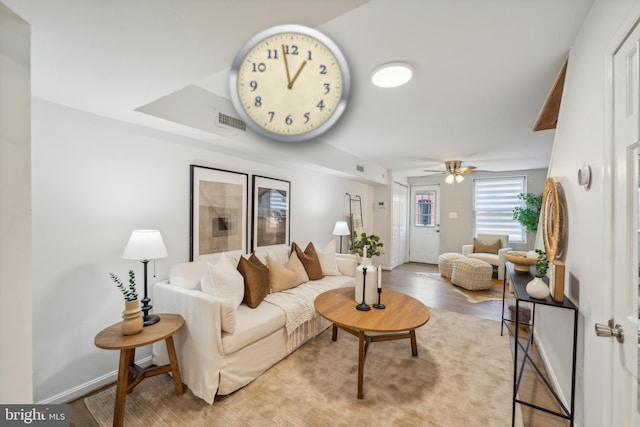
12:58
